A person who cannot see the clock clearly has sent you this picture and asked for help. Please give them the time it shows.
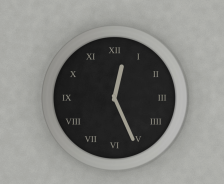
12:26
